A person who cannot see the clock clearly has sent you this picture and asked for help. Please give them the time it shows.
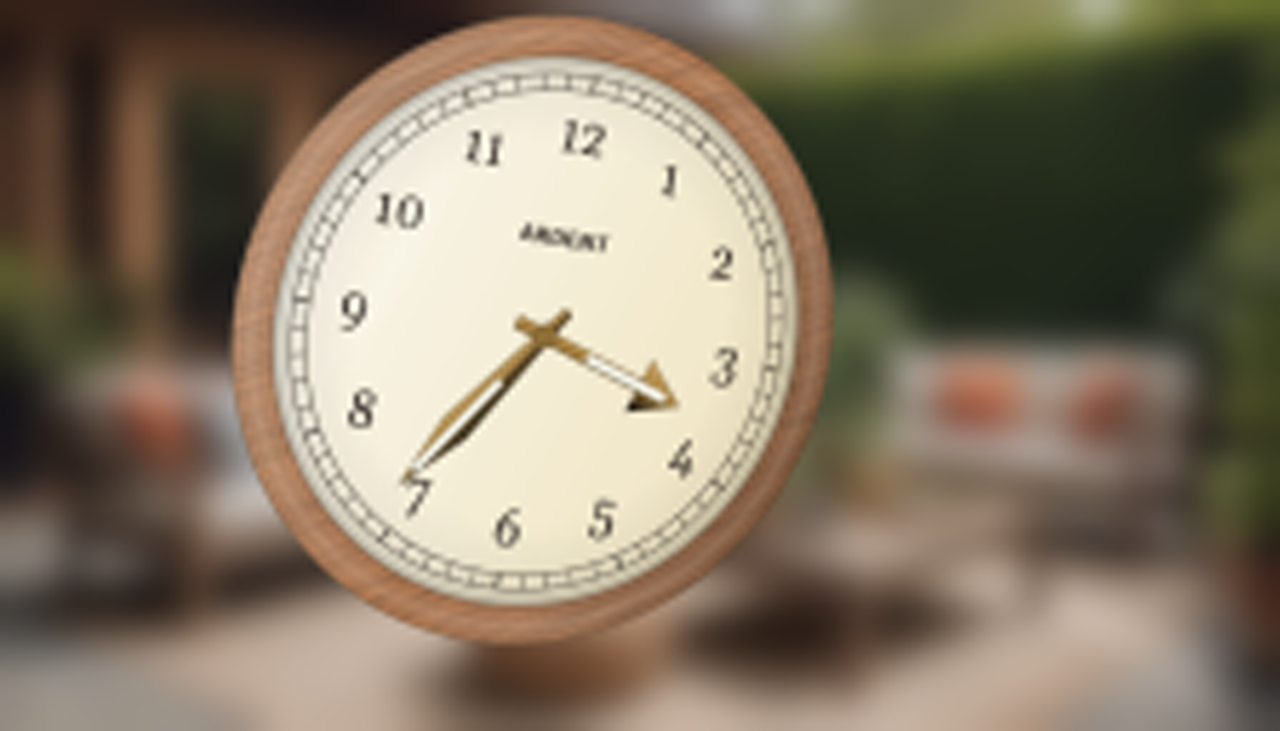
3:36
